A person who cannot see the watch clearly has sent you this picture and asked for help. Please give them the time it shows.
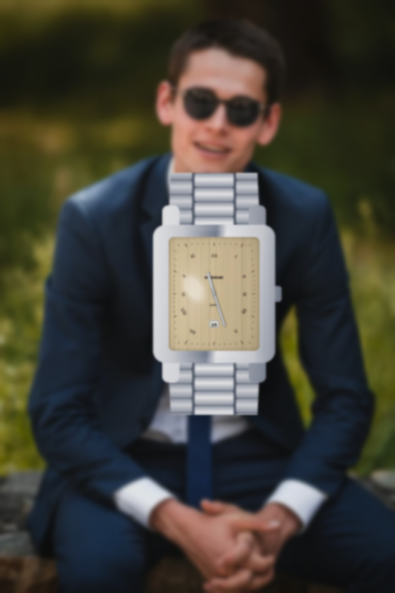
11:27
